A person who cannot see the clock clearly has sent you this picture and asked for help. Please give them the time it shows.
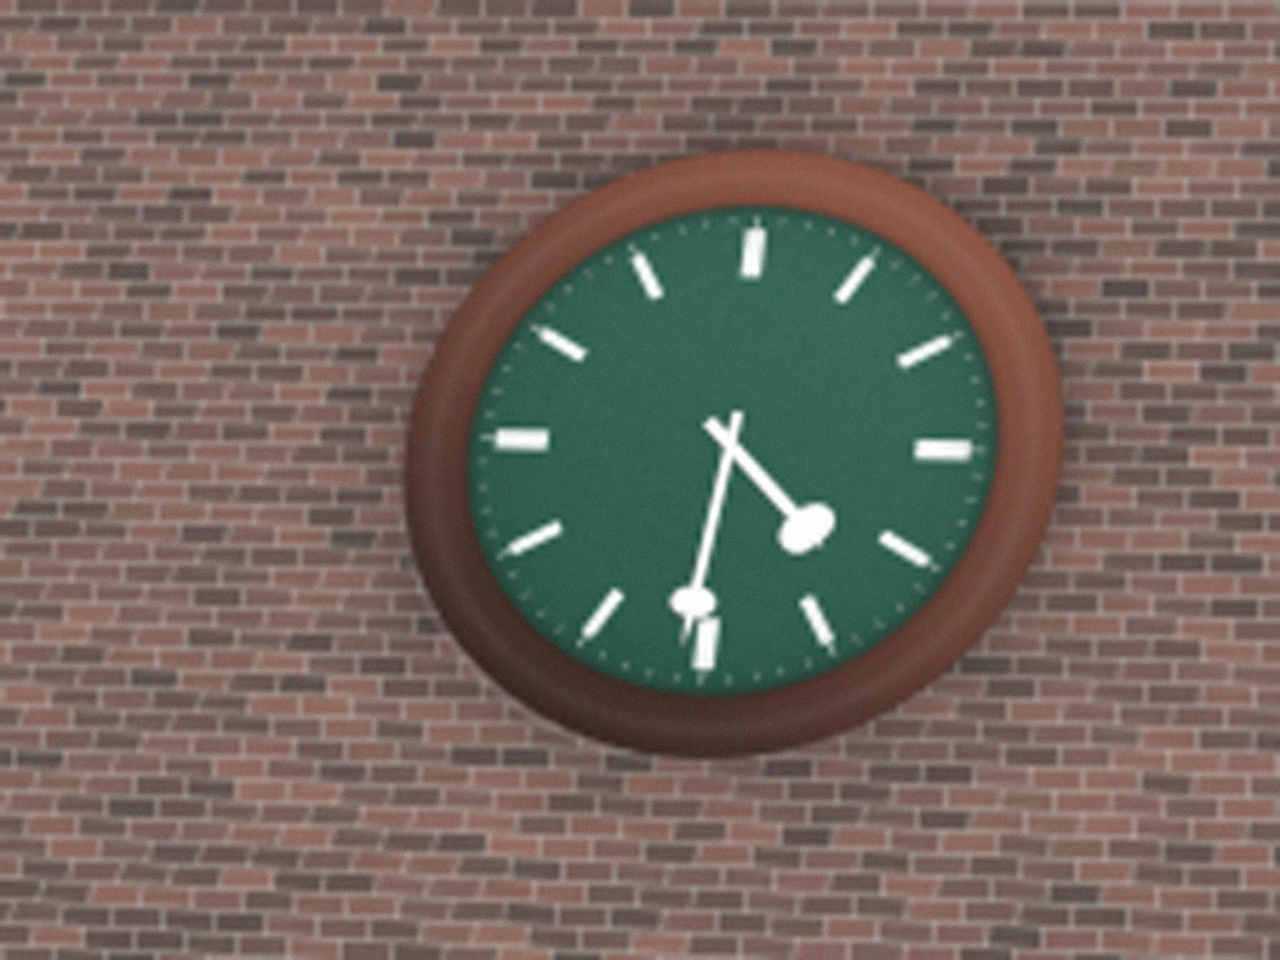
4:31
